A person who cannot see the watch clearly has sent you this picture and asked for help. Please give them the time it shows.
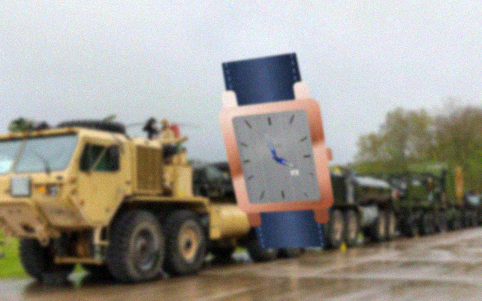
3:58
